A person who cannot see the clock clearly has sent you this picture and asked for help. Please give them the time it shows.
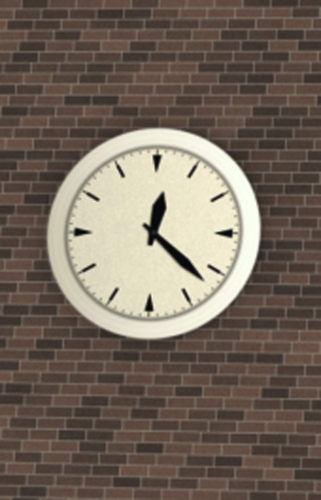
12:22
